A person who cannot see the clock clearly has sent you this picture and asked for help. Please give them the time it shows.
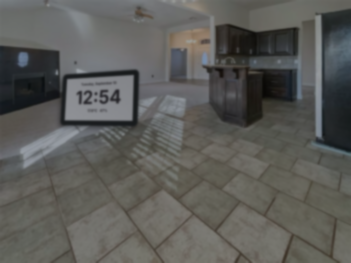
12:54
